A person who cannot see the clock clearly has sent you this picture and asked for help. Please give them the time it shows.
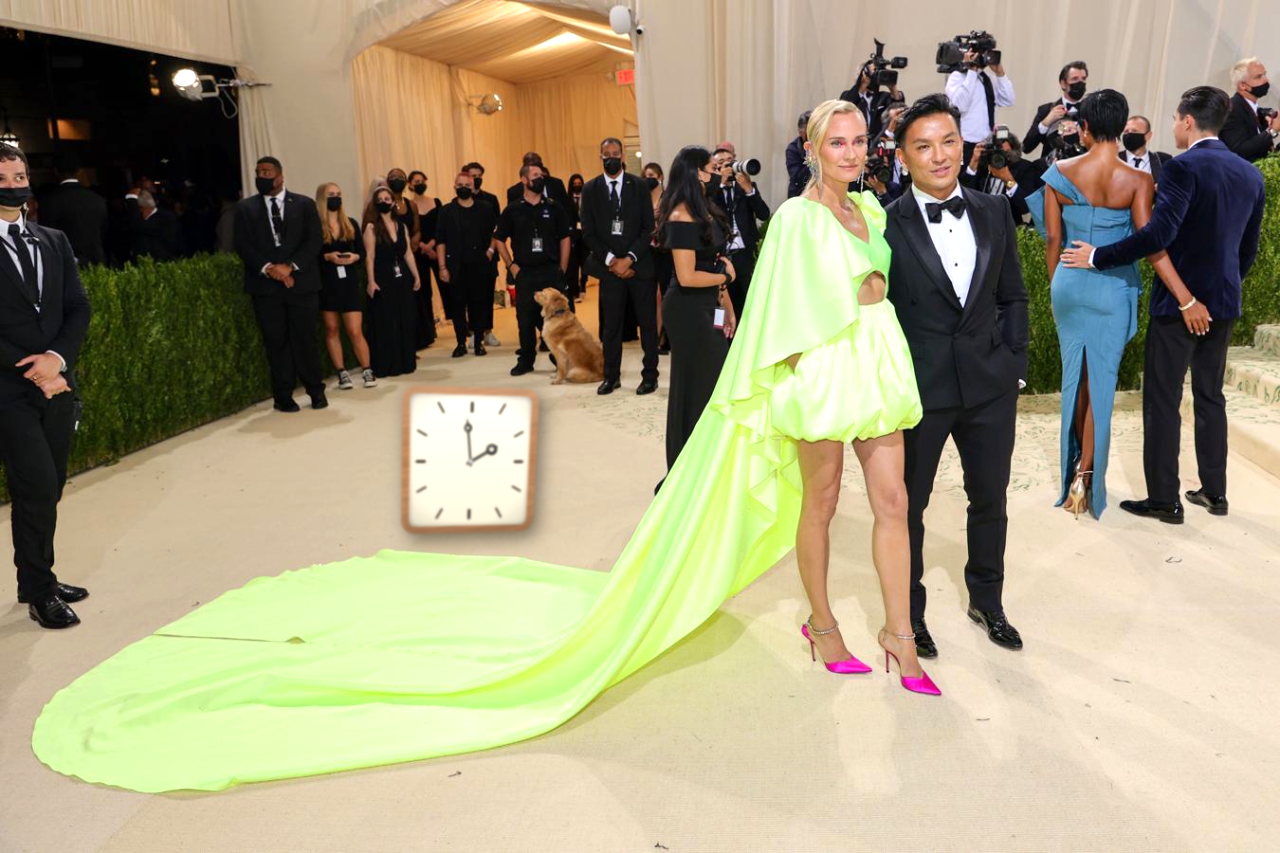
1:59
